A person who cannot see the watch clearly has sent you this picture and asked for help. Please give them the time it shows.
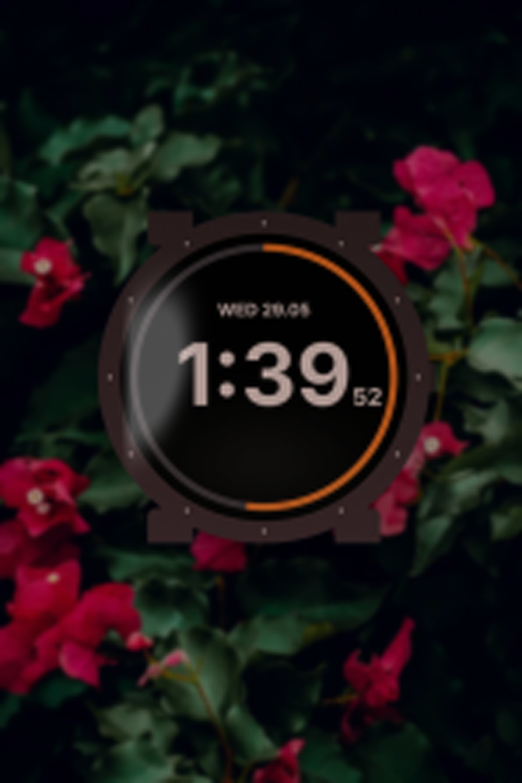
1:39:52
